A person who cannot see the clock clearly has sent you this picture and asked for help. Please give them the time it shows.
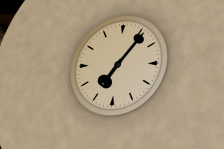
7:06
